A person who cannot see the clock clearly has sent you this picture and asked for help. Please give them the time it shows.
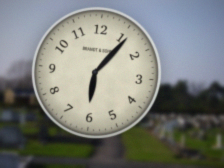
6:06
